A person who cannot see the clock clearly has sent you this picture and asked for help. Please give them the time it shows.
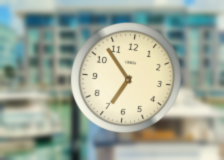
6:53
